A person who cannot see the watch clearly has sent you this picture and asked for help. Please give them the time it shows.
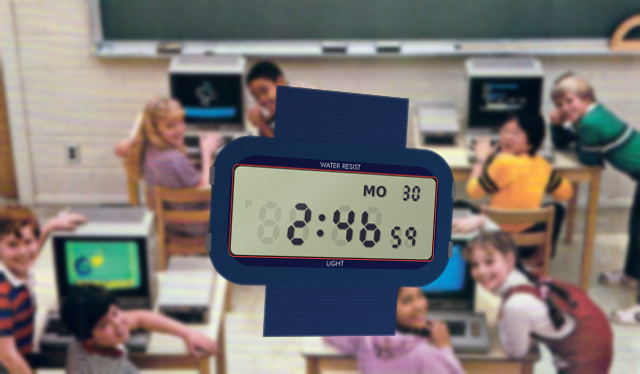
2:46:59
